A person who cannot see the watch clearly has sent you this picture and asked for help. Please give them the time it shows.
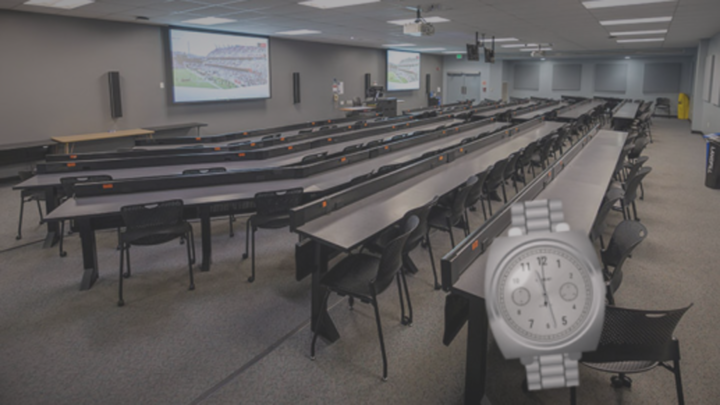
11:28
